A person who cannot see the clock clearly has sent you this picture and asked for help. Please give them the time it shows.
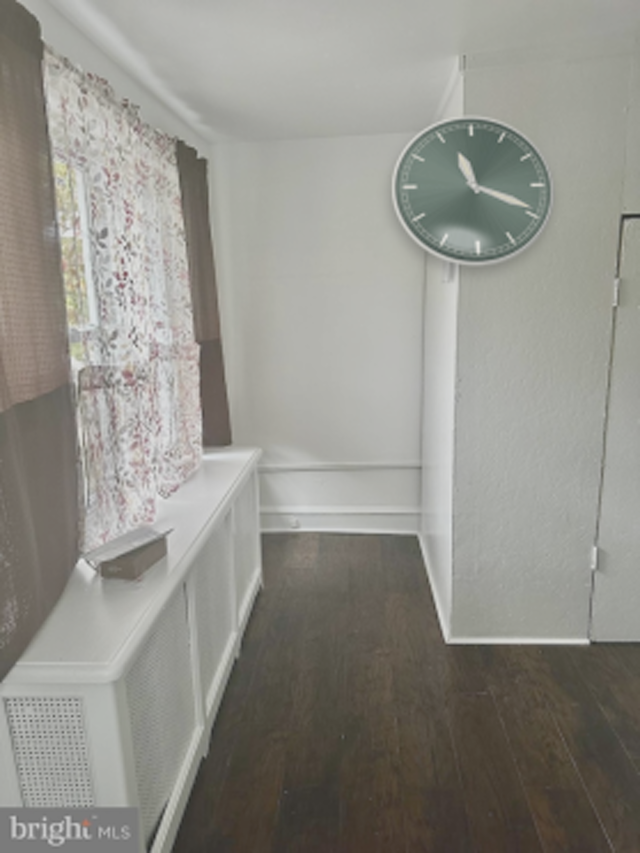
11:19
